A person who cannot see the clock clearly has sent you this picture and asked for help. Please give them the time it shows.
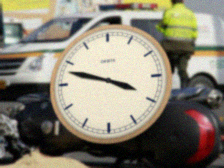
3:48
